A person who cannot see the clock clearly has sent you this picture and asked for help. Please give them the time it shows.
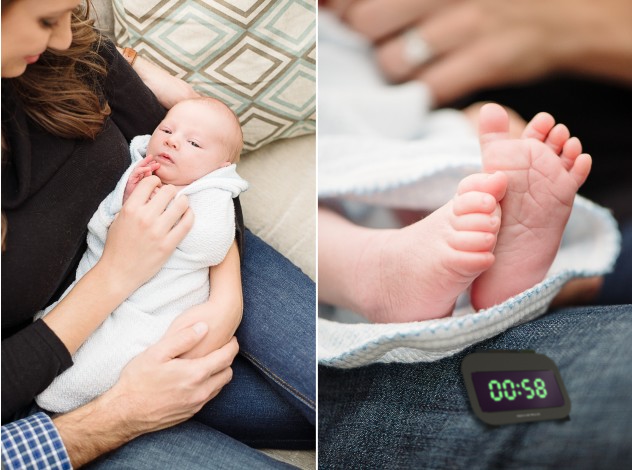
0:58
